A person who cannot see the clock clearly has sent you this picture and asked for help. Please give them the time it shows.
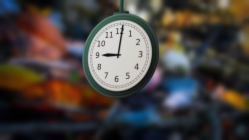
9:01
